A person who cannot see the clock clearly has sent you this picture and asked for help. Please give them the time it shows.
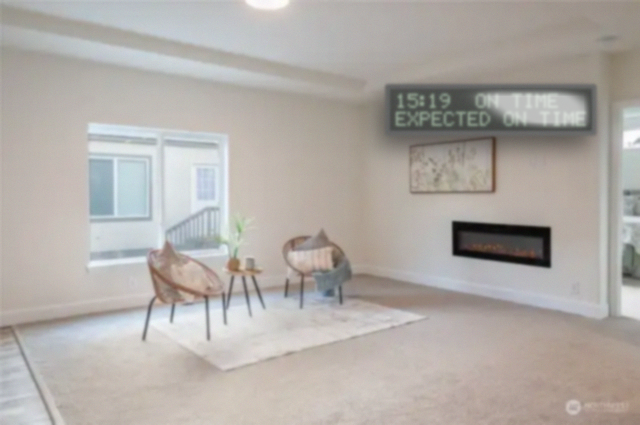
15:19
